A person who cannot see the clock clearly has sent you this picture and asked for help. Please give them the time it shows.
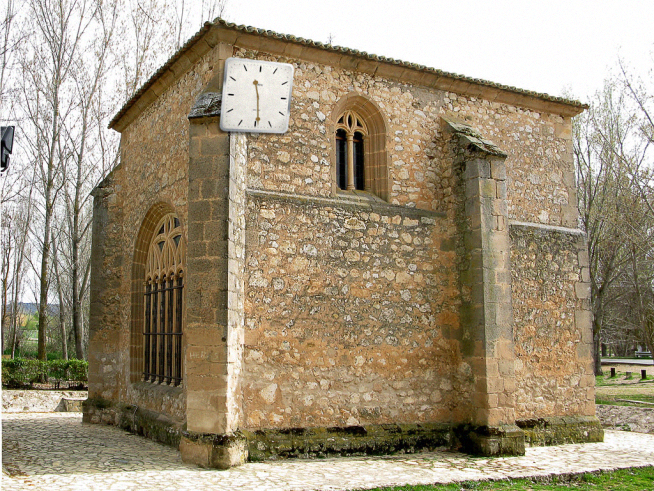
11:29
